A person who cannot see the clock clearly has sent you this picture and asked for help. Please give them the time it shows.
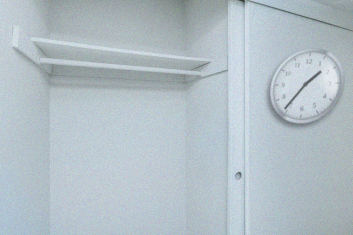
1:36
